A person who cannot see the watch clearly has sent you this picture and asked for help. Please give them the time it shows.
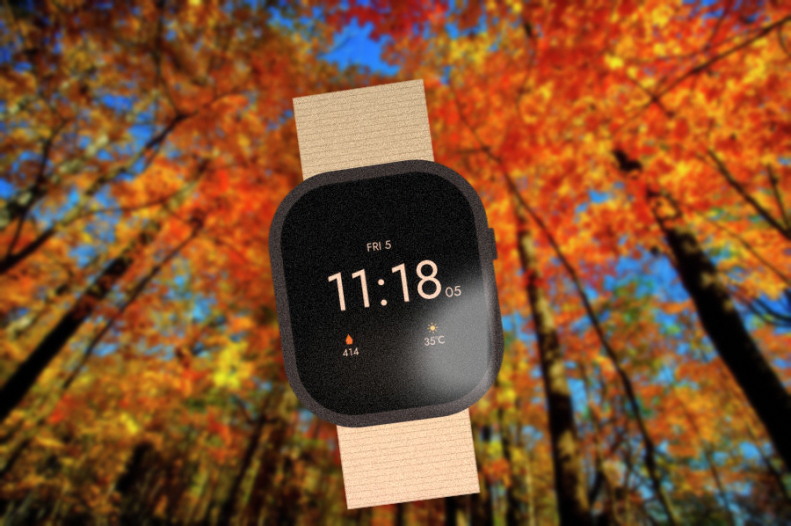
11:18:05
